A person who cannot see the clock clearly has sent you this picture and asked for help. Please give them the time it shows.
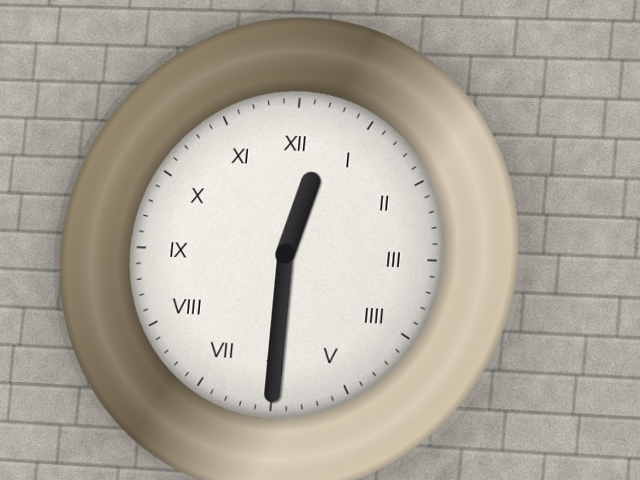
12:30
